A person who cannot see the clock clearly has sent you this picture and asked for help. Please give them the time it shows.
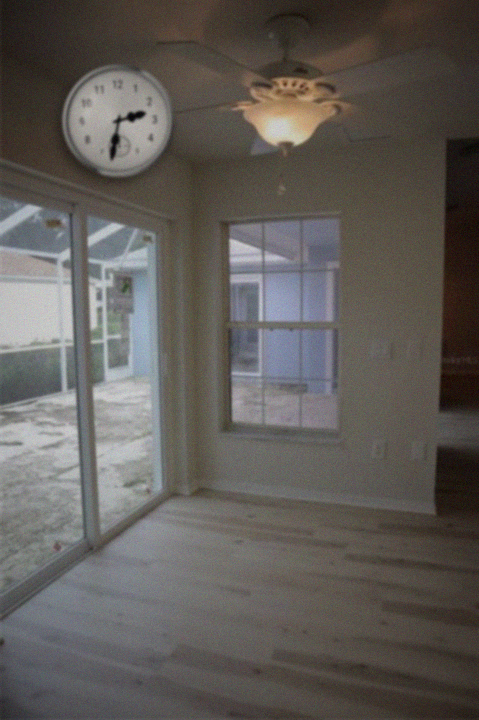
2:32
